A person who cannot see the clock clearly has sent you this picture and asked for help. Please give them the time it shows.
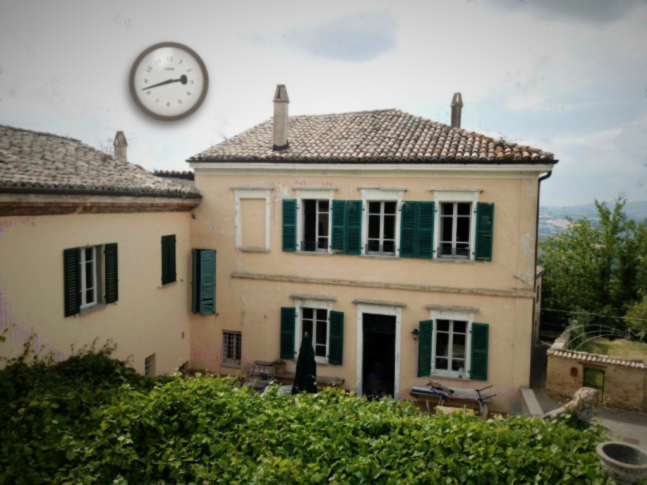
2:42
